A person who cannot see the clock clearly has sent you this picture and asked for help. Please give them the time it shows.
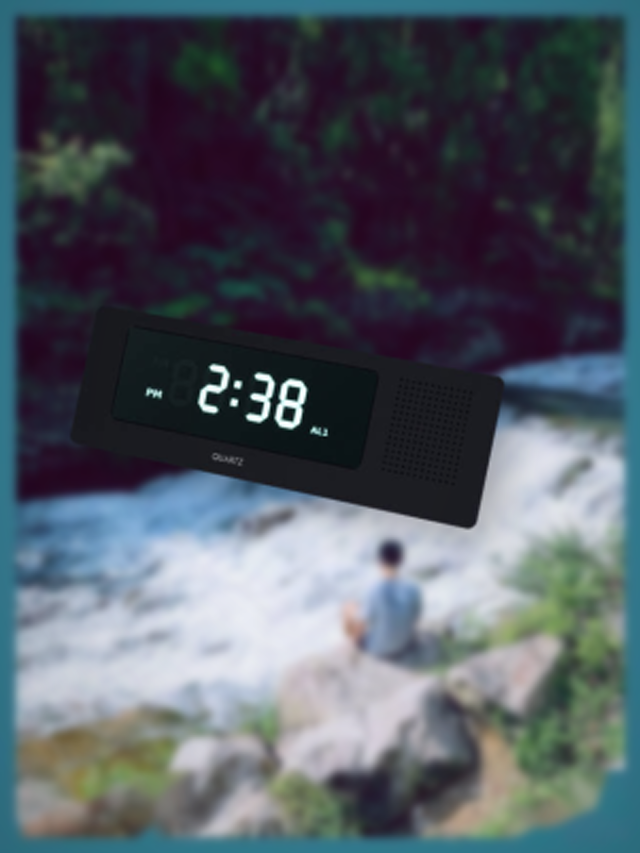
2:38
